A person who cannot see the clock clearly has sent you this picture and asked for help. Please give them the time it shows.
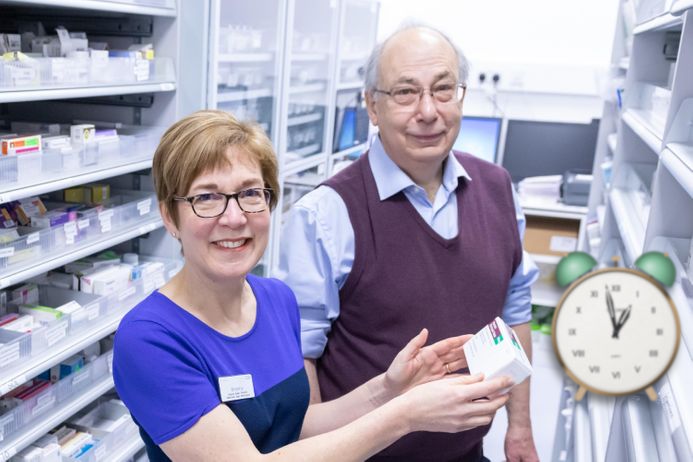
12:58
